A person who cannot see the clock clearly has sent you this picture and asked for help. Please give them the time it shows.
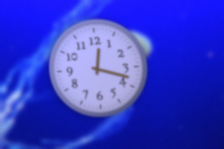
12:18
